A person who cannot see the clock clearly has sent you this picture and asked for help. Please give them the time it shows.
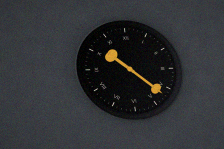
10:22
